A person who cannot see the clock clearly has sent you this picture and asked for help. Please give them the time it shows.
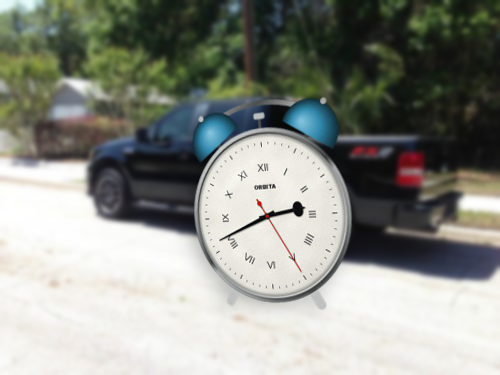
2:41:25
